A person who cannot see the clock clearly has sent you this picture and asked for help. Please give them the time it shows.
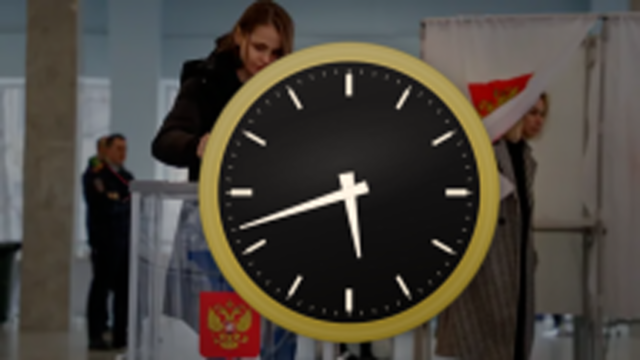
5:42
